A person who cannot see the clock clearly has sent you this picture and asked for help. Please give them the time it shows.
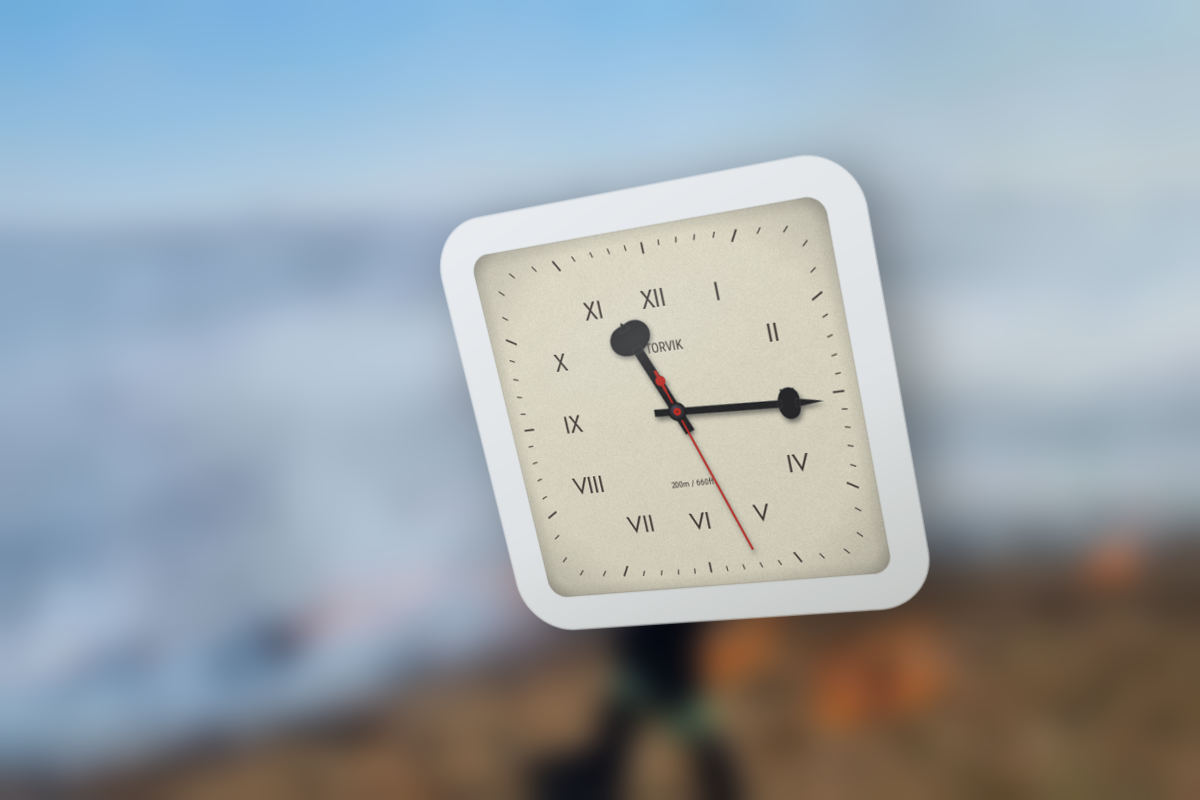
11:15:27
